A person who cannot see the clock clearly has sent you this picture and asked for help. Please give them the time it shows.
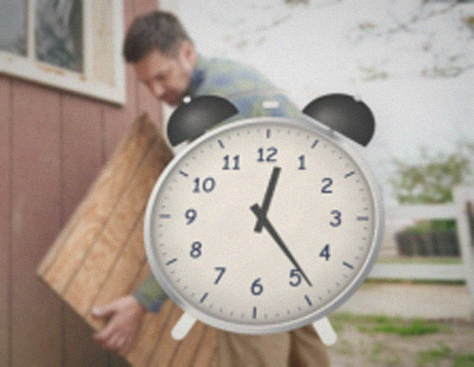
12:24
